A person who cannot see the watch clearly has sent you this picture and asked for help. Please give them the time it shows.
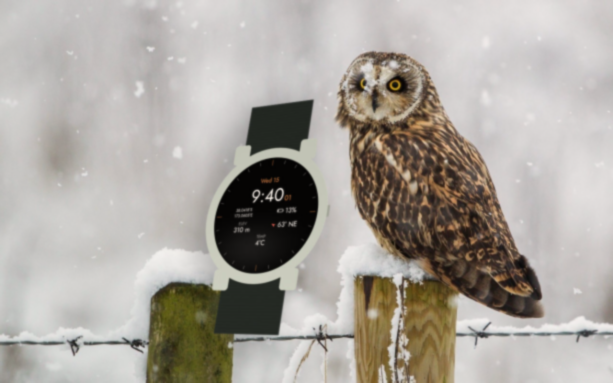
9:40
